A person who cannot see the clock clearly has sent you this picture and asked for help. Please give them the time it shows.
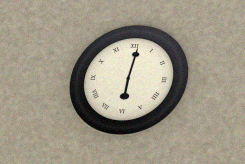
6:01
